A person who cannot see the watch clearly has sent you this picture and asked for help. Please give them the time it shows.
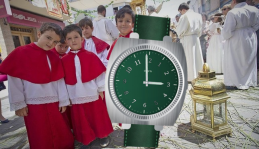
2:59
